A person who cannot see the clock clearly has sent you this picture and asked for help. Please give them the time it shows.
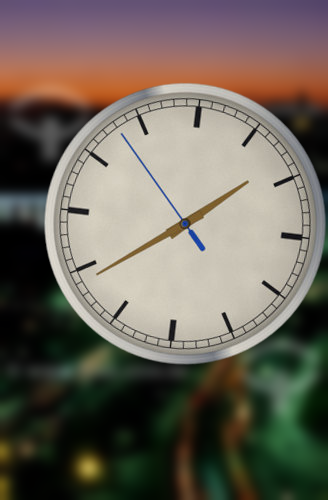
1:38:53
